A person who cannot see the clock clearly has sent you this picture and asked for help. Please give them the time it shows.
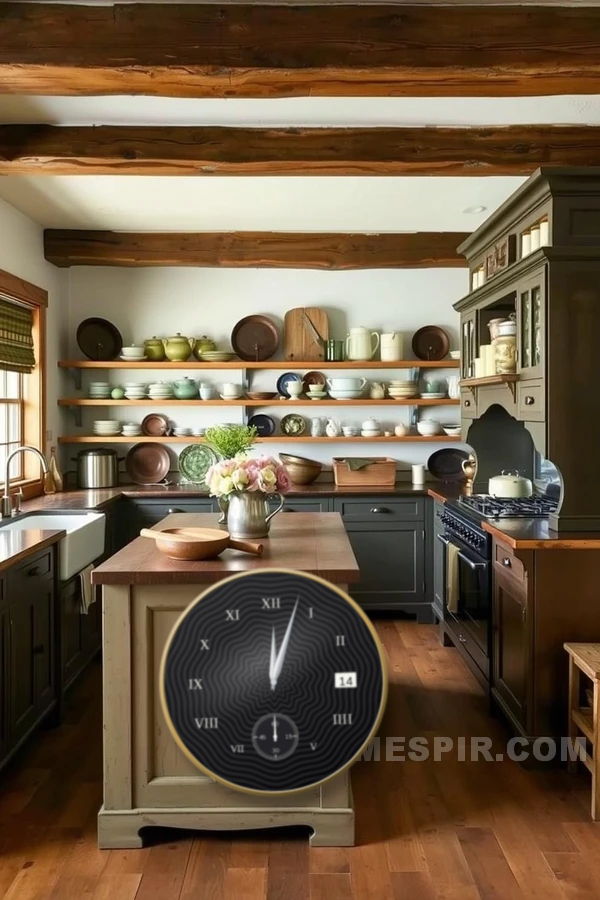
12:03
